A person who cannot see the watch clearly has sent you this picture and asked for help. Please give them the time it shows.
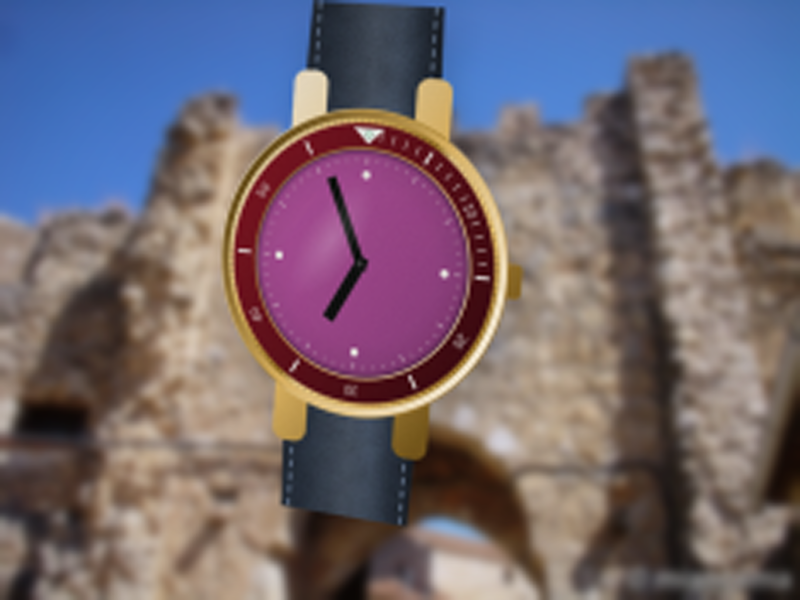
6:56
